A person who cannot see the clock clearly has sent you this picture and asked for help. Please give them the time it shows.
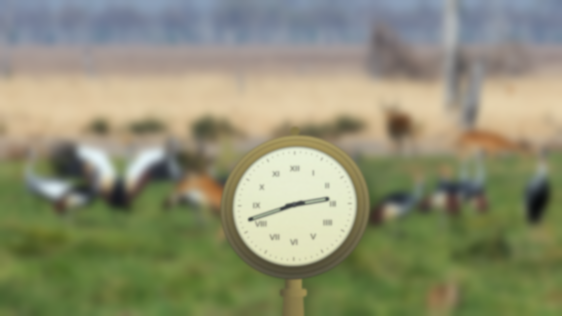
2:42
